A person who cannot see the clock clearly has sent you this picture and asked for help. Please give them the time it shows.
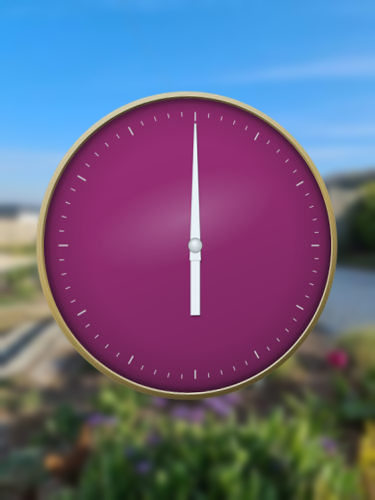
6:00
